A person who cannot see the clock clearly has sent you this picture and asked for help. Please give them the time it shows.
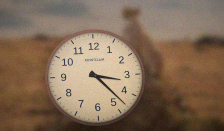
3:23
